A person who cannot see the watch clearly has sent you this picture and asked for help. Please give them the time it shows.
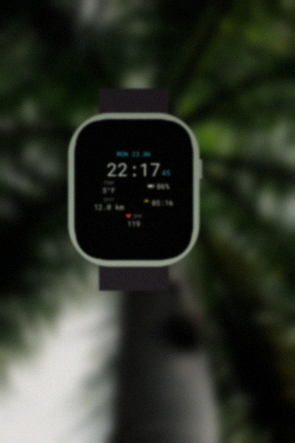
22:17
